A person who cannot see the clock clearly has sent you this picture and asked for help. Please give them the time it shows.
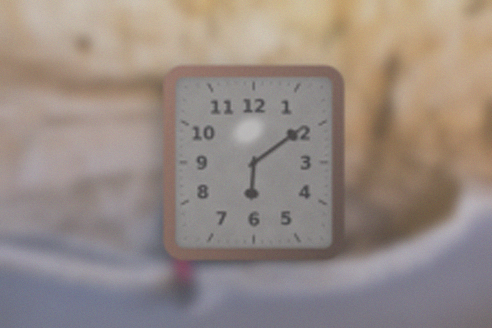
6:09
